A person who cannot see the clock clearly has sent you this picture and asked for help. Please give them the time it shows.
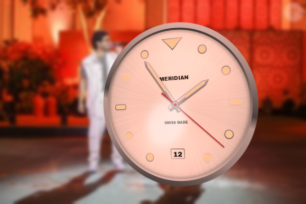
1:54:22
